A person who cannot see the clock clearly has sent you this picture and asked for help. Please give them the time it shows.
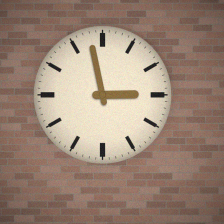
2:58
